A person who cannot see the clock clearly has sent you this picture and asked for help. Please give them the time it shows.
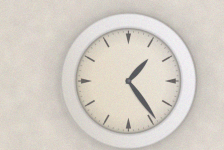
1:24
